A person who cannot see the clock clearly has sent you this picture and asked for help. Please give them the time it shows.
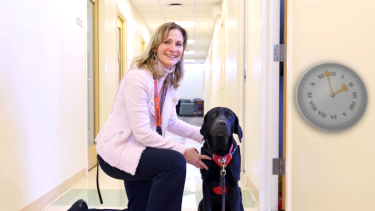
1:58
